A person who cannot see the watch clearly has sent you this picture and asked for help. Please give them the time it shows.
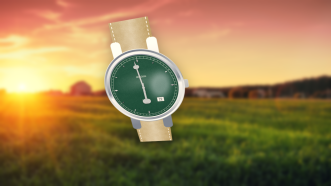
5:59
